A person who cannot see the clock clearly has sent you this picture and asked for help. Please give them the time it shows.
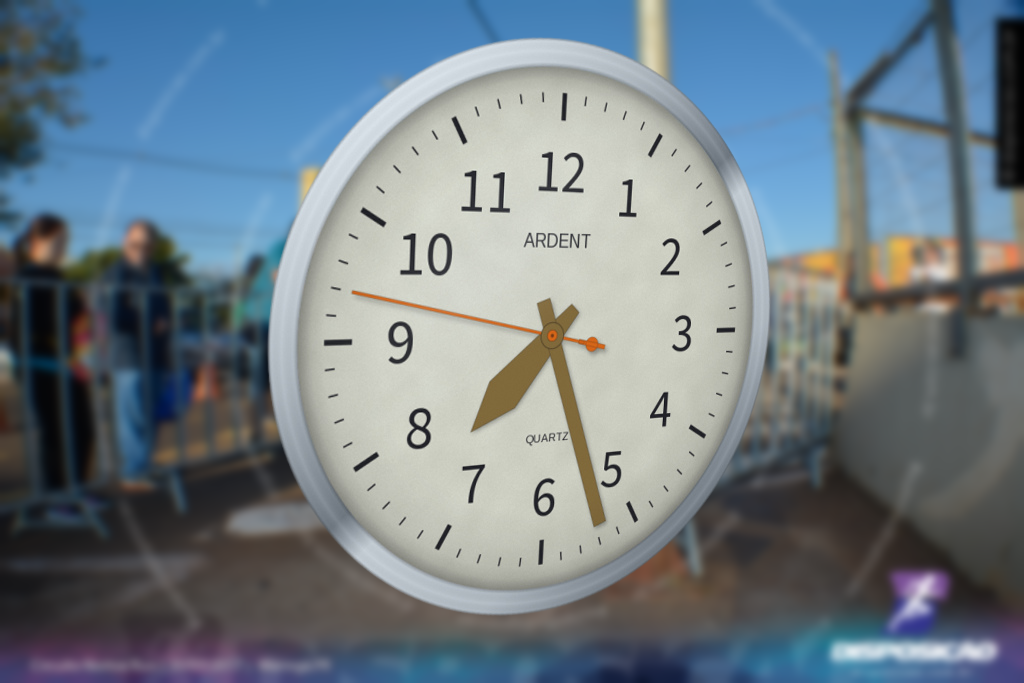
7:26:47
